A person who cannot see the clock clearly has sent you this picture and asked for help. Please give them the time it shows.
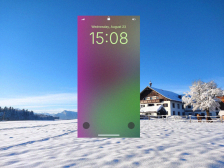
15:08
